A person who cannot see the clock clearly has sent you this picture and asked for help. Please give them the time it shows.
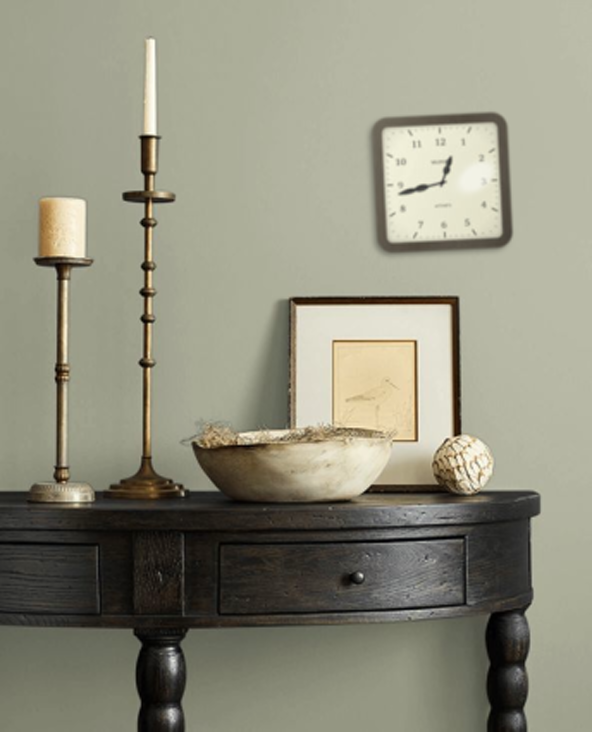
12:43
